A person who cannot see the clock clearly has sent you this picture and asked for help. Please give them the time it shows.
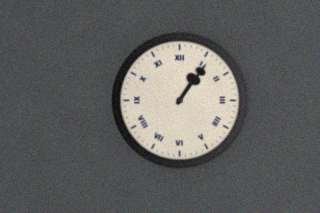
1:06
